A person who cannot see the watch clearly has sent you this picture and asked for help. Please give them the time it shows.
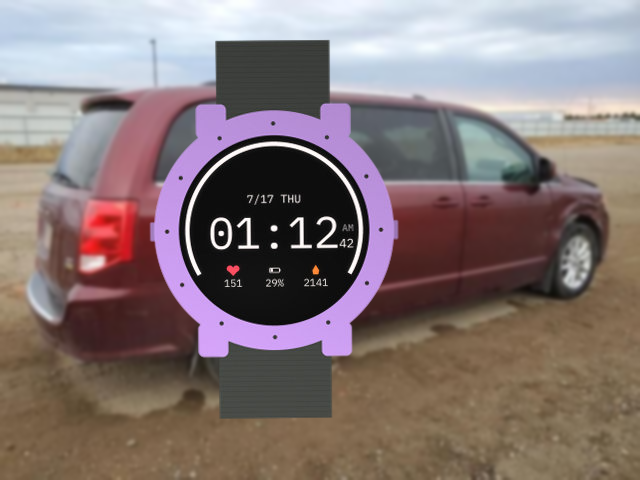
1:12:42
